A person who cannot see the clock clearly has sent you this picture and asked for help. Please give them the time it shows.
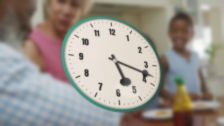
5:18
